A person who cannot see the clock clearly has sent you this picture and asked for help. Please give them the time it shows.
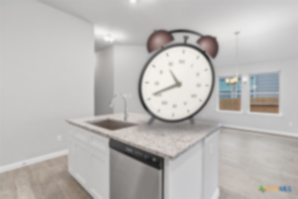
10:41
